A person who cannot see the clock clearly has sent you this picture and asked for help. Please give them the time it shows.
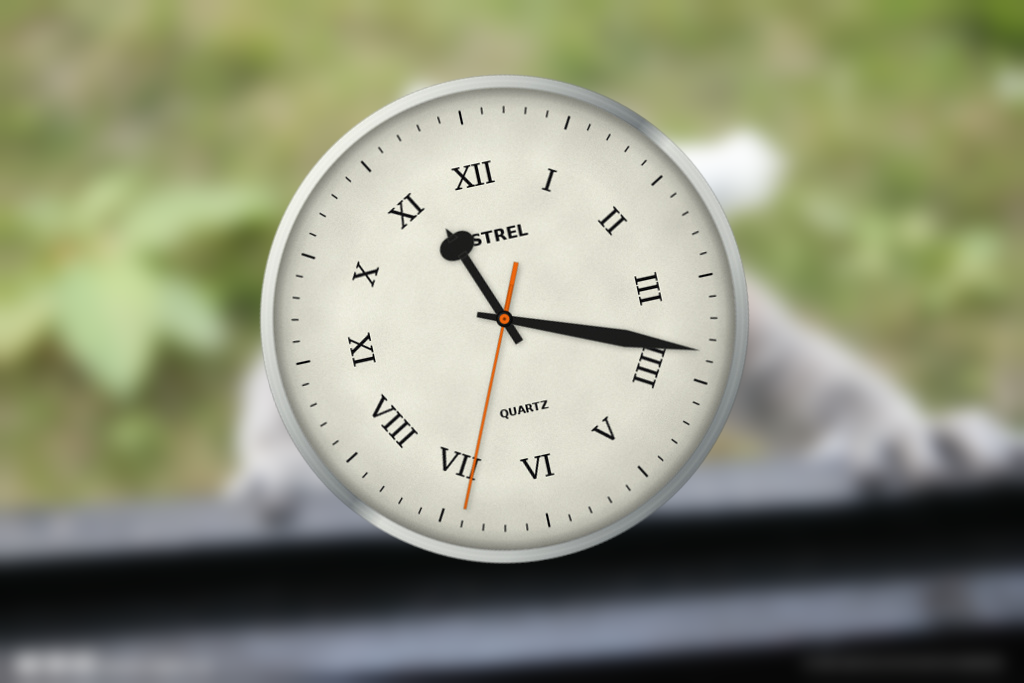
11:18:34
